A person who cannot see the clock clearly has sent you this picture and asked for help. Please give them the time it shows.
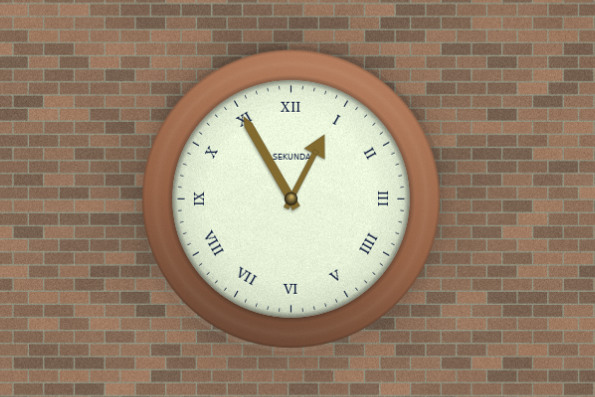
12:55
